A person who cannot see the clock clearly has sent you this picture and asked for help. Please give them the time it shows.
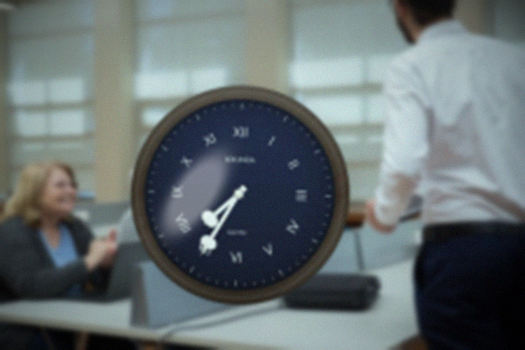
7:35
